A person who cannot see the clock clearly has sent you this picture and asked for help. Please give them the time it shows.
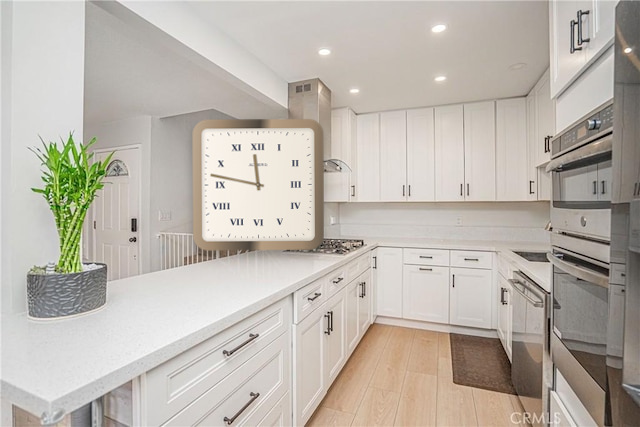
11:47
